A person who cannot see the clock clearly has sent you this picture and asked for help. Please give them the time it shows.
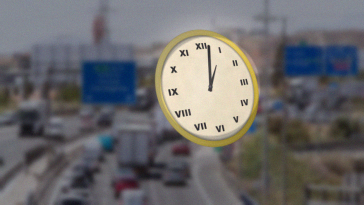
1:02
